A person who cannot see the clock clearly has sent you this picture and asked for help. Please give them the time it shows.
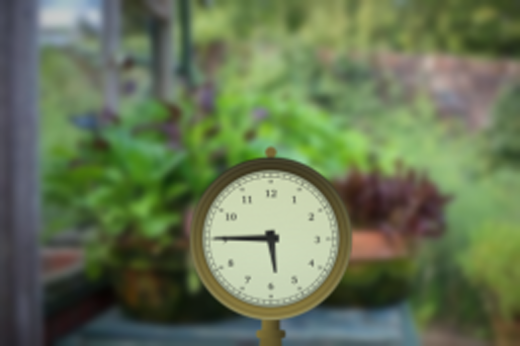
5:45
